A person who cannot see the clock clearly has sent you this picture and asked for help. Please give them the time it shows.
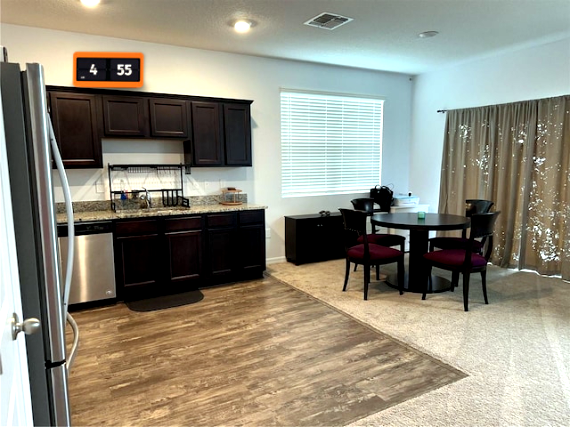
4:55
